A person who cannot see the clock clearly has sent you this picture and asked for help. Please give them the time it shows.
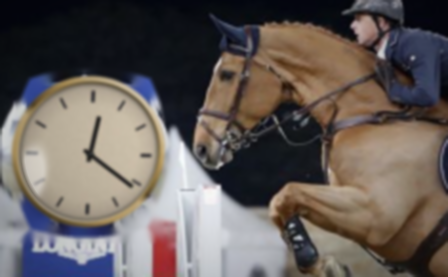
12:21
